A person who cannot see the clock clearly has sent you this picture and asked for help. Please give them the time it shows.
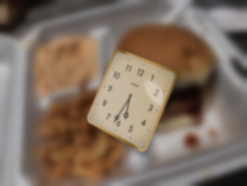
5:32
